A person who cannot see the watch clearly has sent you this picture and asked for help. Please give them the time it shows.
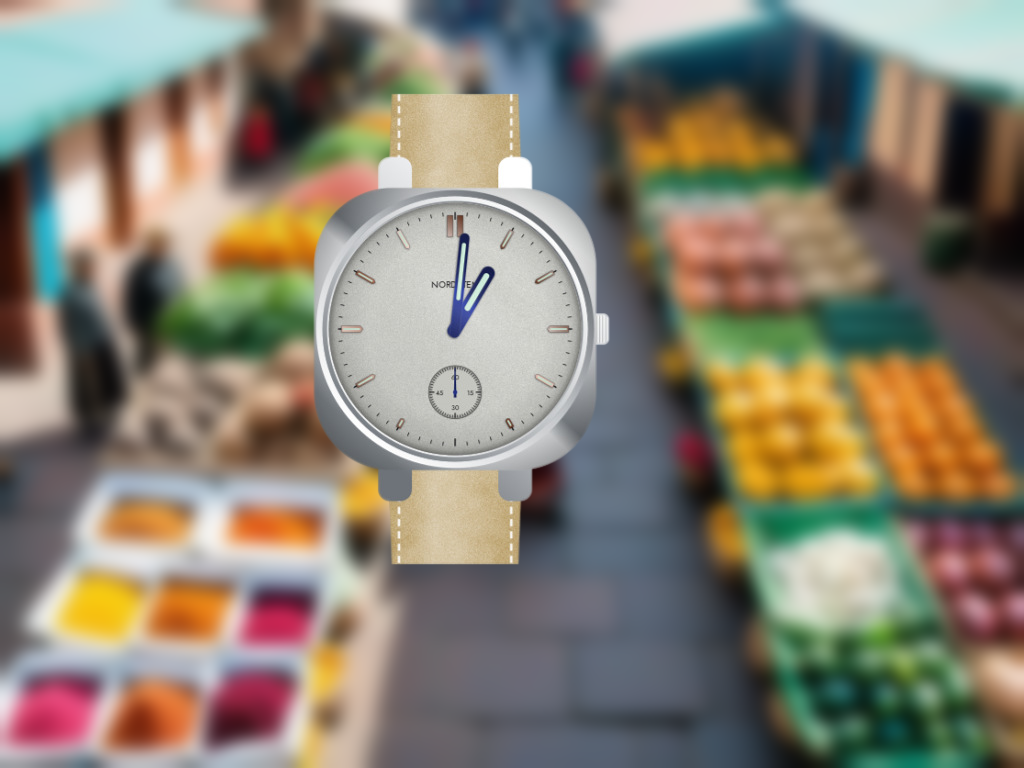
1:01
